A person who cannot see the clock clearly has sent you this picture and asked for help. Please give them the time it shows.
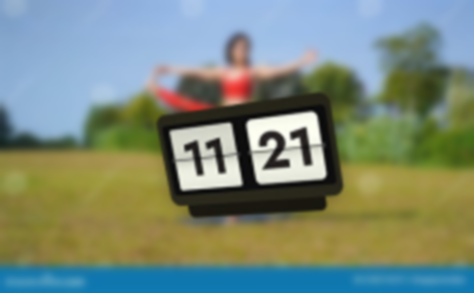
11:21
